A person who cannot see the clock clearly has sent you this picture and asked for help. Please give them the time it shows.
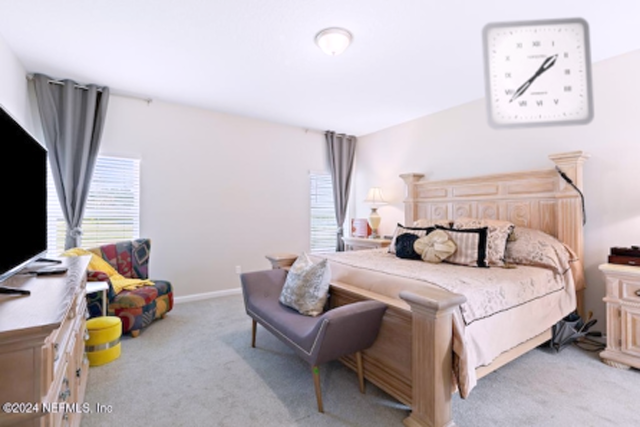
1:38
